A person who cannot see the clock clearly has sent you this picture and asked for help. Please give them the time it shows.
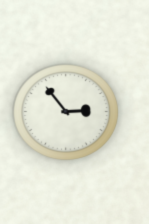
2:54
